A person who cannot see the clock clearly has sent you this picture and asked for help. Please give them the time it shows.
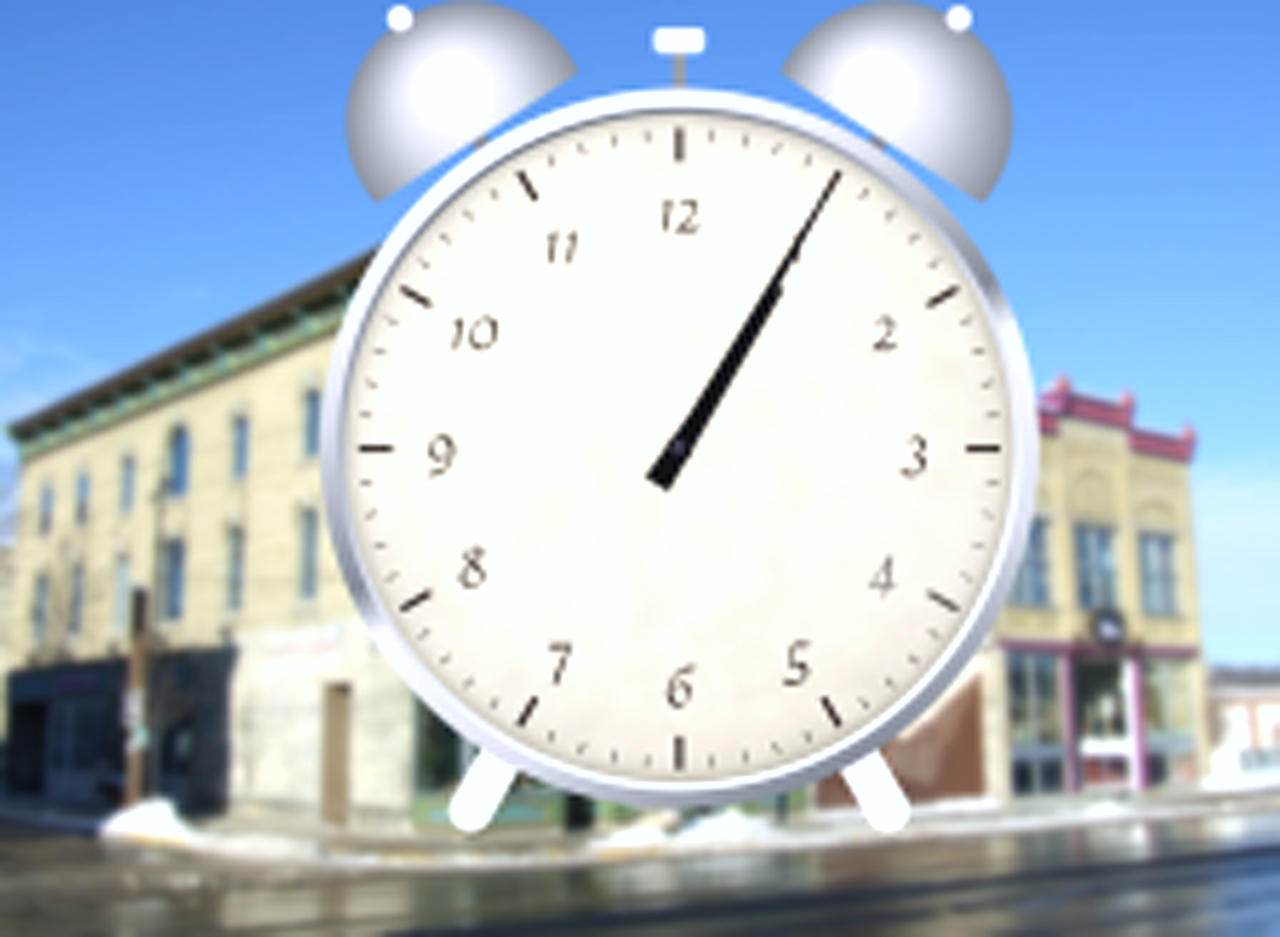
1:05
